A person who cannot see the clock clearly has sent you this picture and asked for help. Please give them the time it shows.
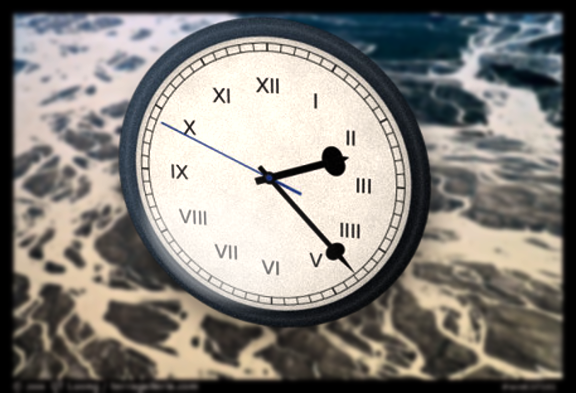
2:22:49
